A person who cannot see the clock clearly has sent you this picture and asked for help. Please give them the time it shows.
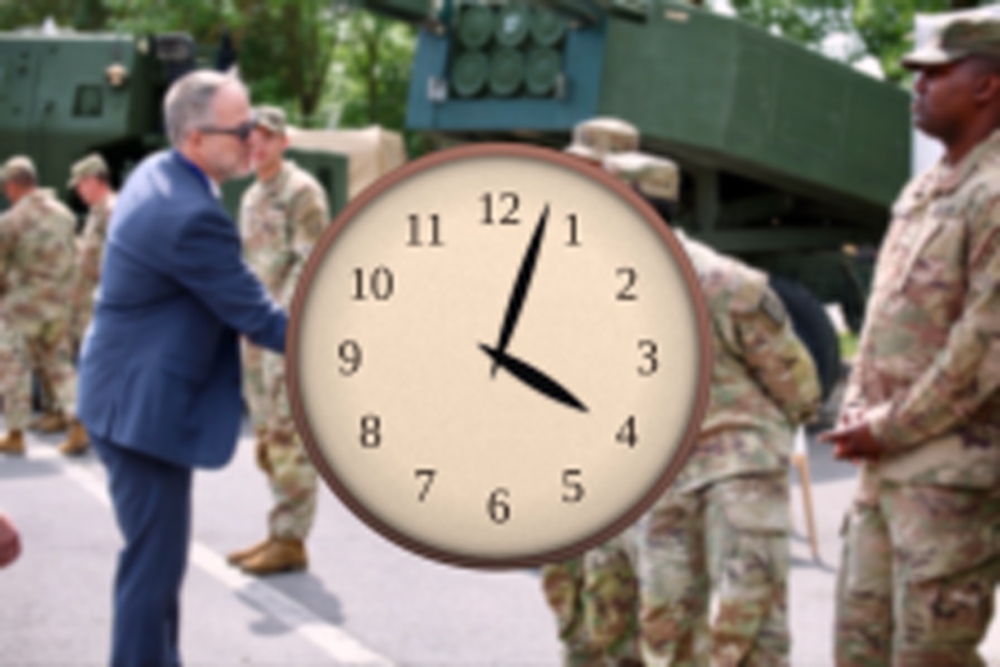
4:03
